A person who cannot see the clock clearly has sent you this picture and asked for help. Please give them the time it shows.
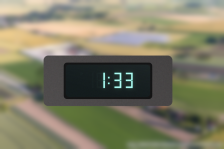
1:33
